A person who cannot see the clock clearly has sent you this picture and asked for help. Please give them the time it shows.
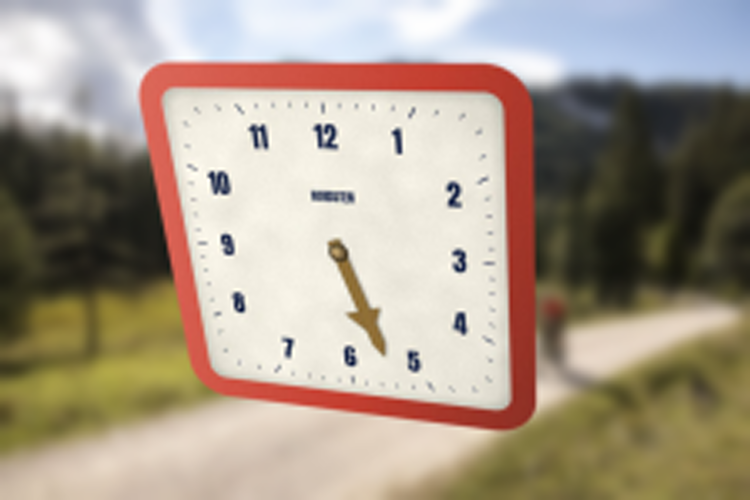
5:27
